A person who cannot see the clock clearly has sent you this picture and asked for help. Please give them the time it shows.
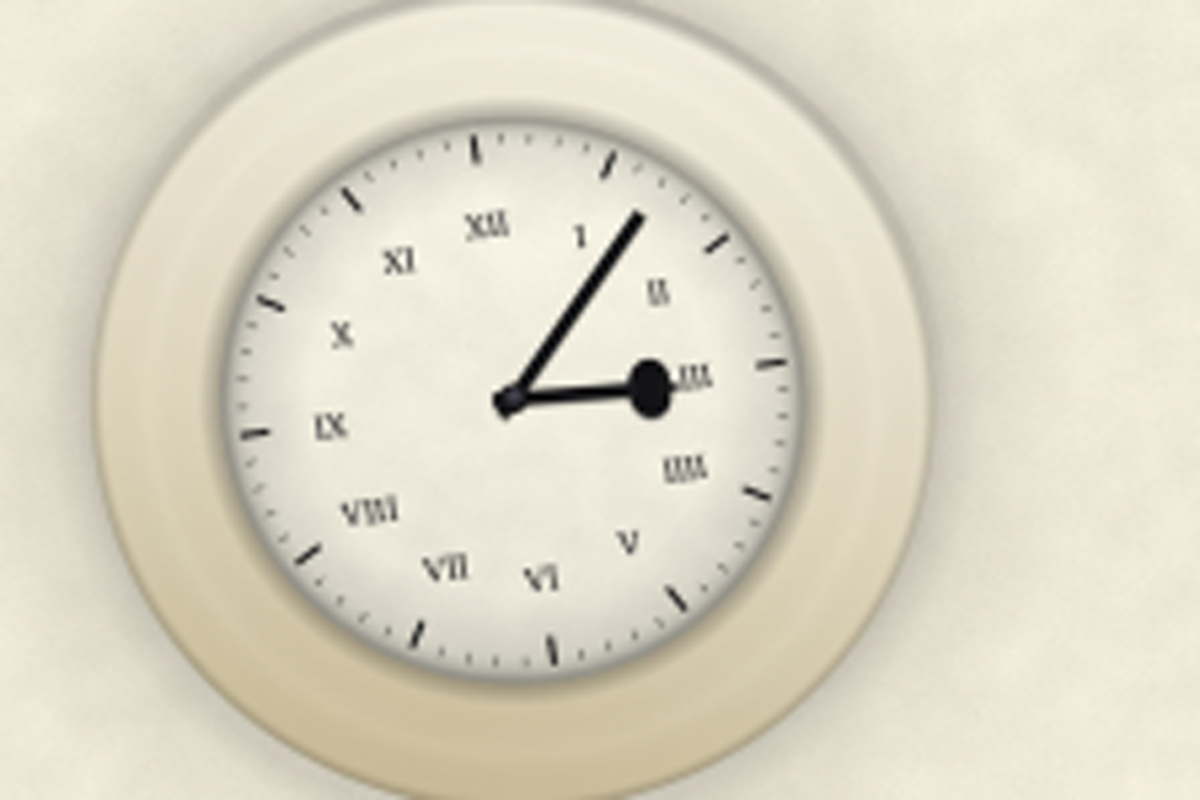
3:07
